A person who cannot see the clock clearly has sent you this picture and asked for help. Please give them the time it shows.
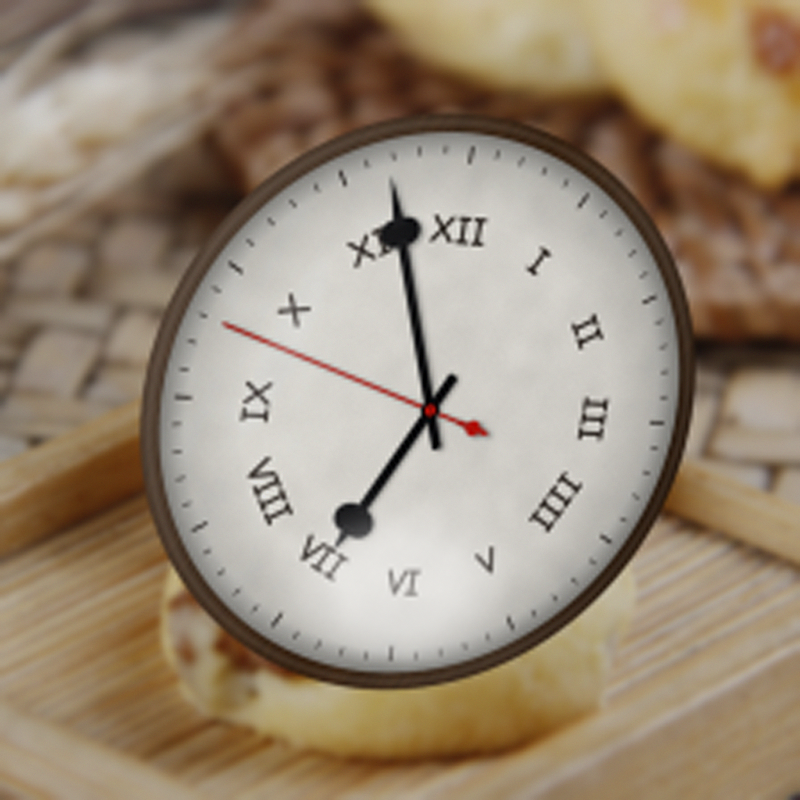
6:56:48
